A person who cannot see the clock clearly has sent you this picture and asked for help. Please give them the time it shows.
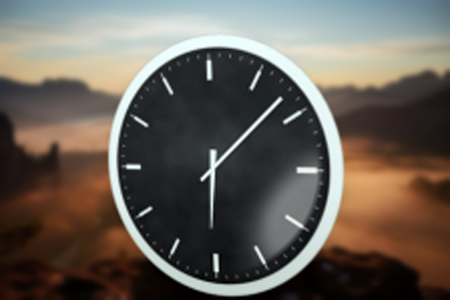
6:08
